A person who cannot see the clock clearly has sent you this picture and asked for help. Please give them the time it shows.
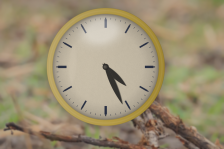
4:26
